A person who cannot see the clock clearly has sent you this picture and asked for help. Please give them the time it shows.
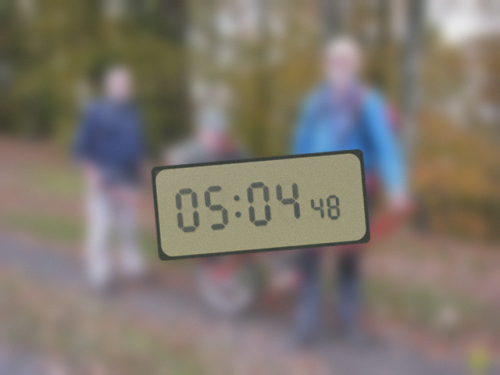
5:04:48
